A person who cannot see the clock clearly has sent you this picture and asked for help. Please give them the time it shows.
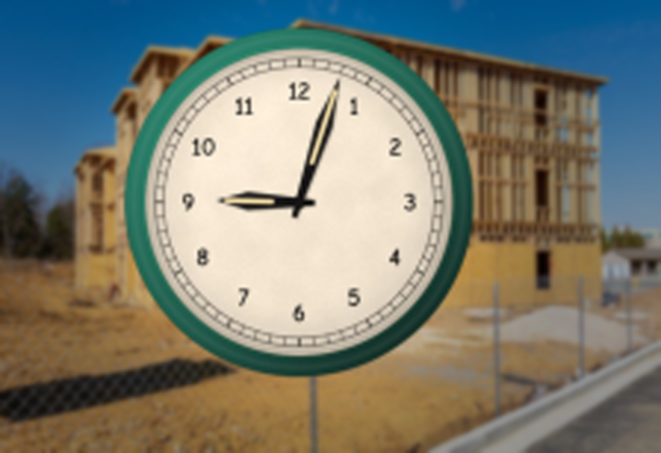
9:03
